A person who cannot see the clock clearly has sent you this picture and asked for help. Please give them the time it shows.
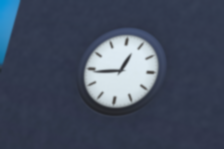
12:44
